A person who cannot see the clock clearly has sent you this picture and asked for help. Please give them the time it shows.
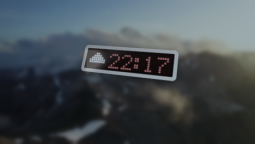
22:17
